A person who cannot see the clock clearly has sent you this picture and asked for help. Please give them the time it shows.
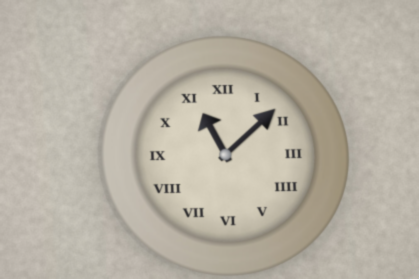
11:08
